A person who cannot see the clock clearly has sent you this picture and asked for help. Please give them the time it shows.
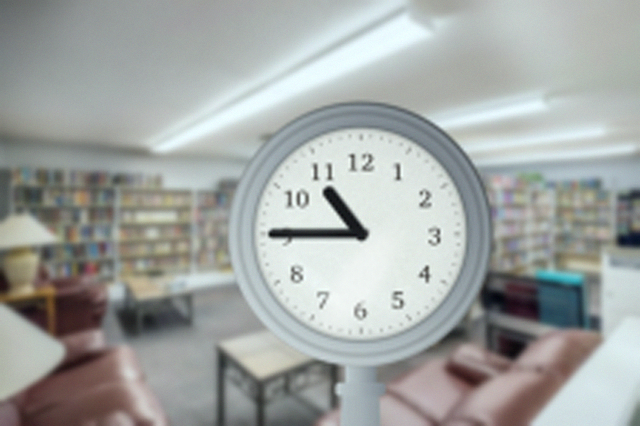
10:45
